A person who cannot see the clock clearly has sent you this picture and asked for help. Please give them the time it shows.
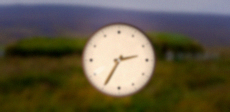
2:35
